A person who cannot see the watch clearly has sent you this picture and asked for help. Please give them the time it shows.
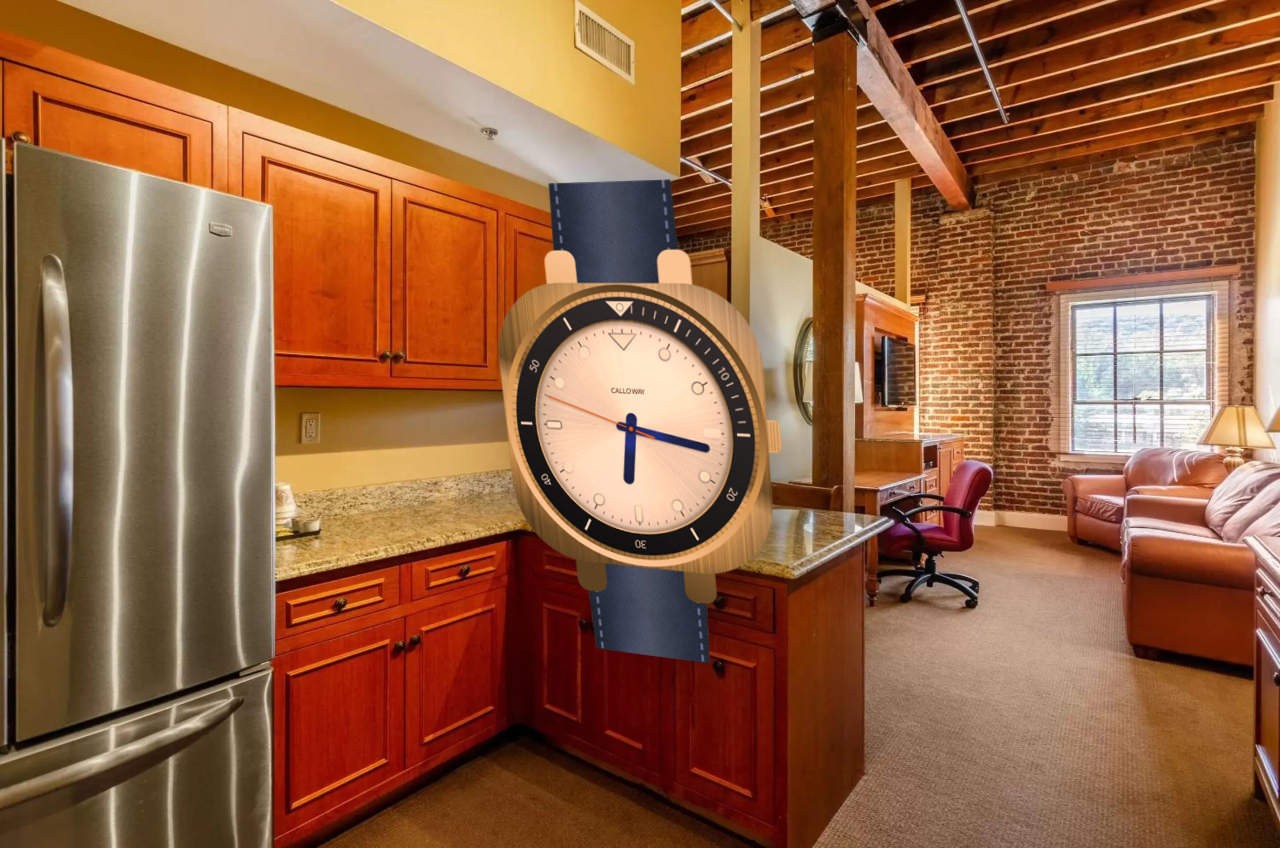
6:16:48
